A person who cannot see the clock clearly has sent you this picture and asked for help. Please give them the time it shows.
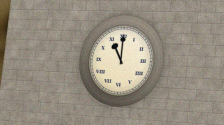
11:00
